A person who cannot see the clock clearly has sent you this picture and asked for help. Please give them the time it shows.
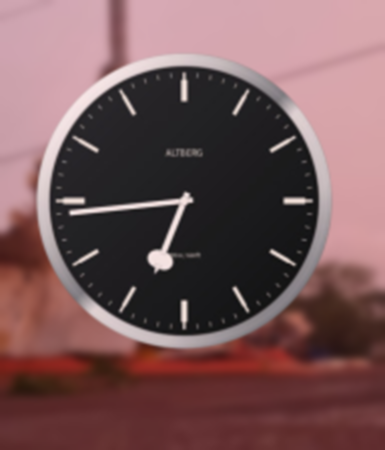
6:44
